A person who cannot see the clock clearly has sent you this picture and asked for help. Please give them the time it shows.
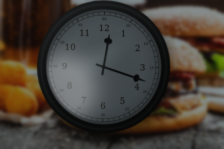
12:18
